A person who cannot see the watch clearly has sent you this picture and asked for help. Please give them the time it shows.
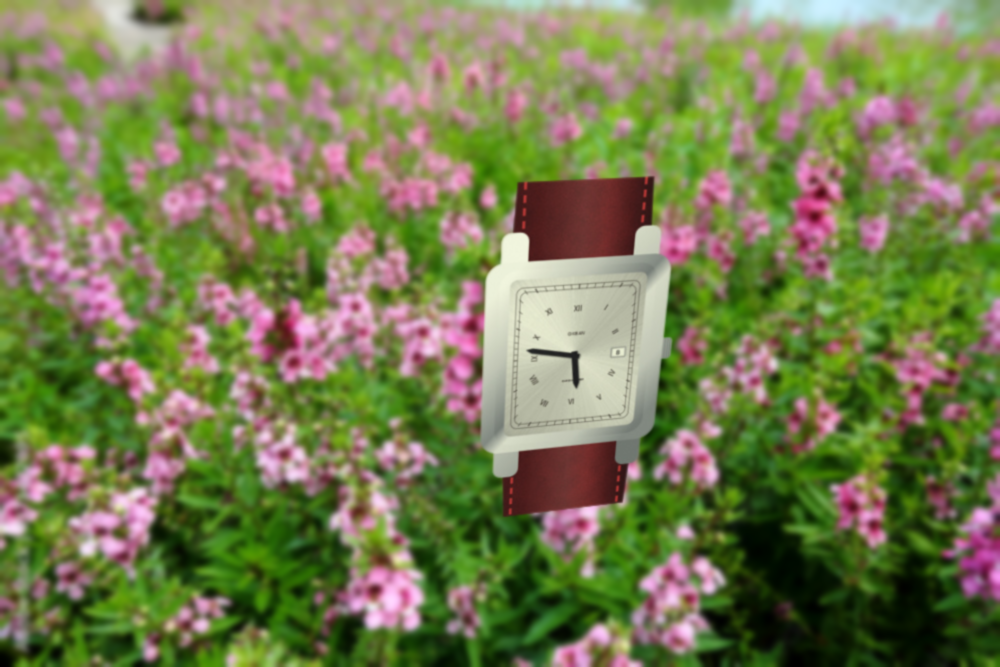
5:47
